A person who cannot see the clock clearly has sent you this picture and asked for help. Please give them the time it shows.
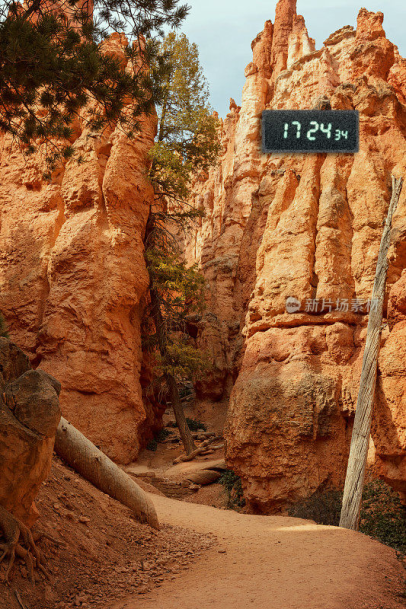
17:24:34
